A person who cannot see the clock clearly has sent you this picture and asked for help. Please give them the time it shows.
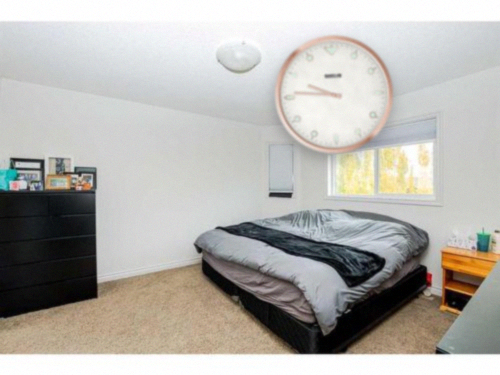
9:46
